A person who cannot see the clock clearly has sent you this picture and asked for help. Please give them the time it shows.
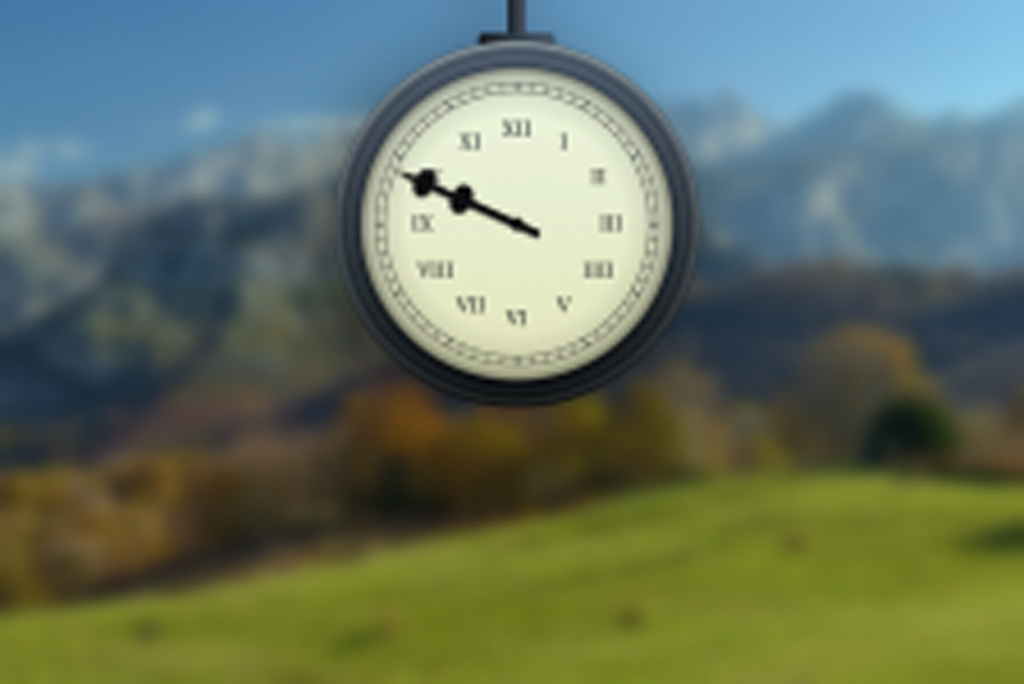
9:49
